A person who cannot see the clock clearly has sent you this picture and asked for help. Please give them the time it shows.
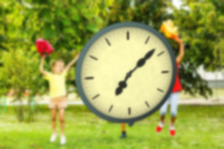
7:08
